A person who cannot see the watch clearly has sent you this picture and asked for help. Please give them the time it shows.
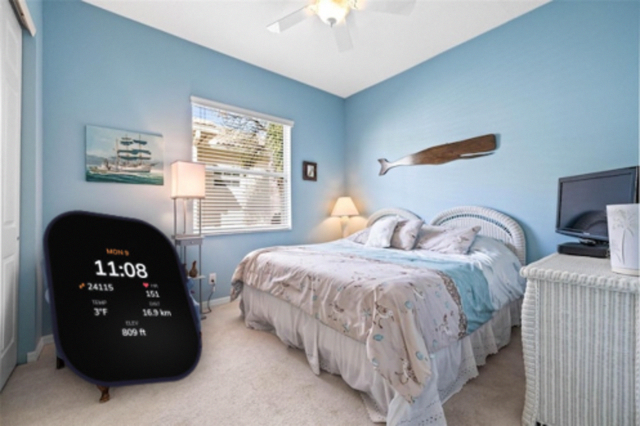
11:08
